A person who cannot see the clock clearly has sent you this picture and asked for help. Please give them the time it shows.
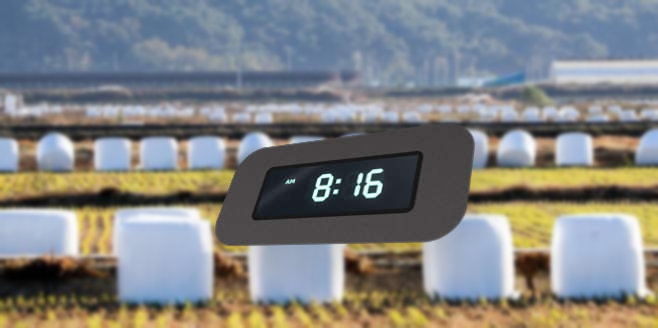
8:16
